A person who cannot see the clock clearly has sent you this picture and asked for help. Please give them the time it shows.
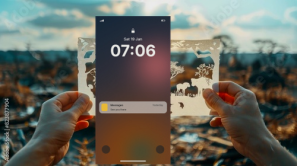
7:06
